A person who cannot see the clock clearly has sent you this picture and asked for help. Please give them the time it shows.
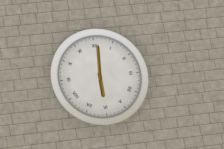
6:01
